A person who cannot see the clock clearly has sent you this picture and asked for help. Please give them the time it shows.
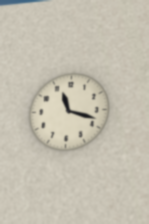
11:18
